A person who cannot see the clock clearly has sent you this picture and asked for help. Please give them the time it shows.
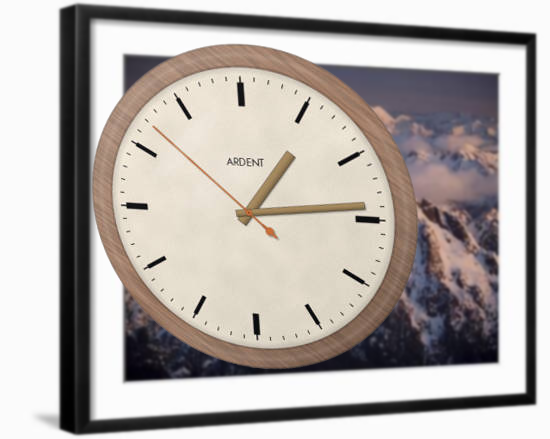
1:13:52
